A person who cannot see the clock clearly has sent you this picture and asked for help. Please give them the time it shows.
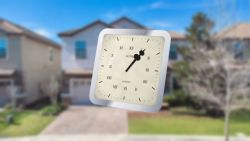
1:06
